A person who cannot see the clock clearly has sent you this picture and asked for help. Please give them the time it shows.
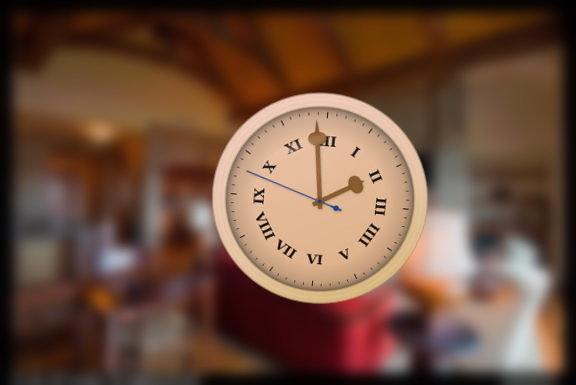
1:58:48
